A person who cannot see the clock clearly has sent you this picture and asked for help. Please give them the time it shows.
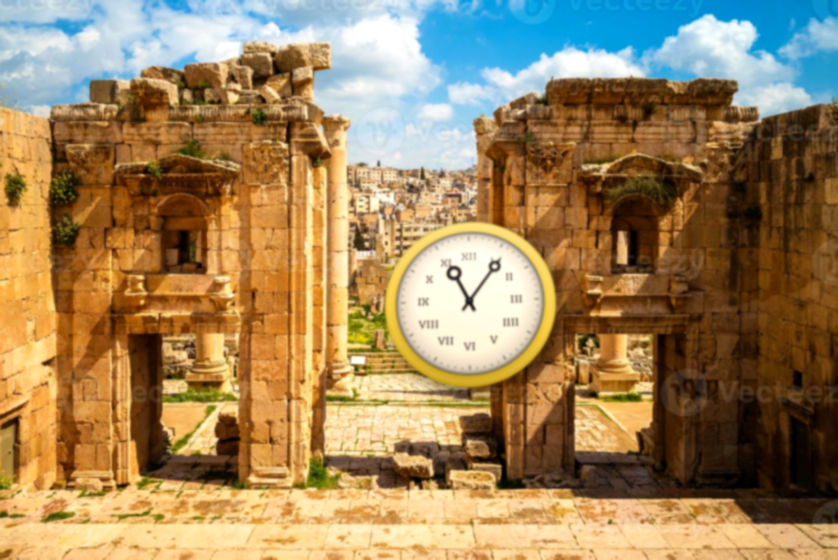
11:06
